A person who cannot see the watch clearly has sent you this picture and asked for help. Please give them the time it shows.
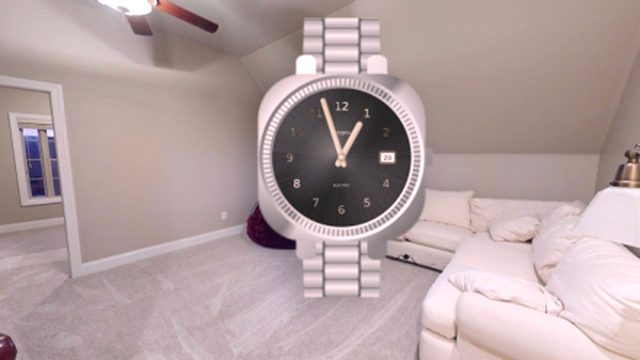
12:57
